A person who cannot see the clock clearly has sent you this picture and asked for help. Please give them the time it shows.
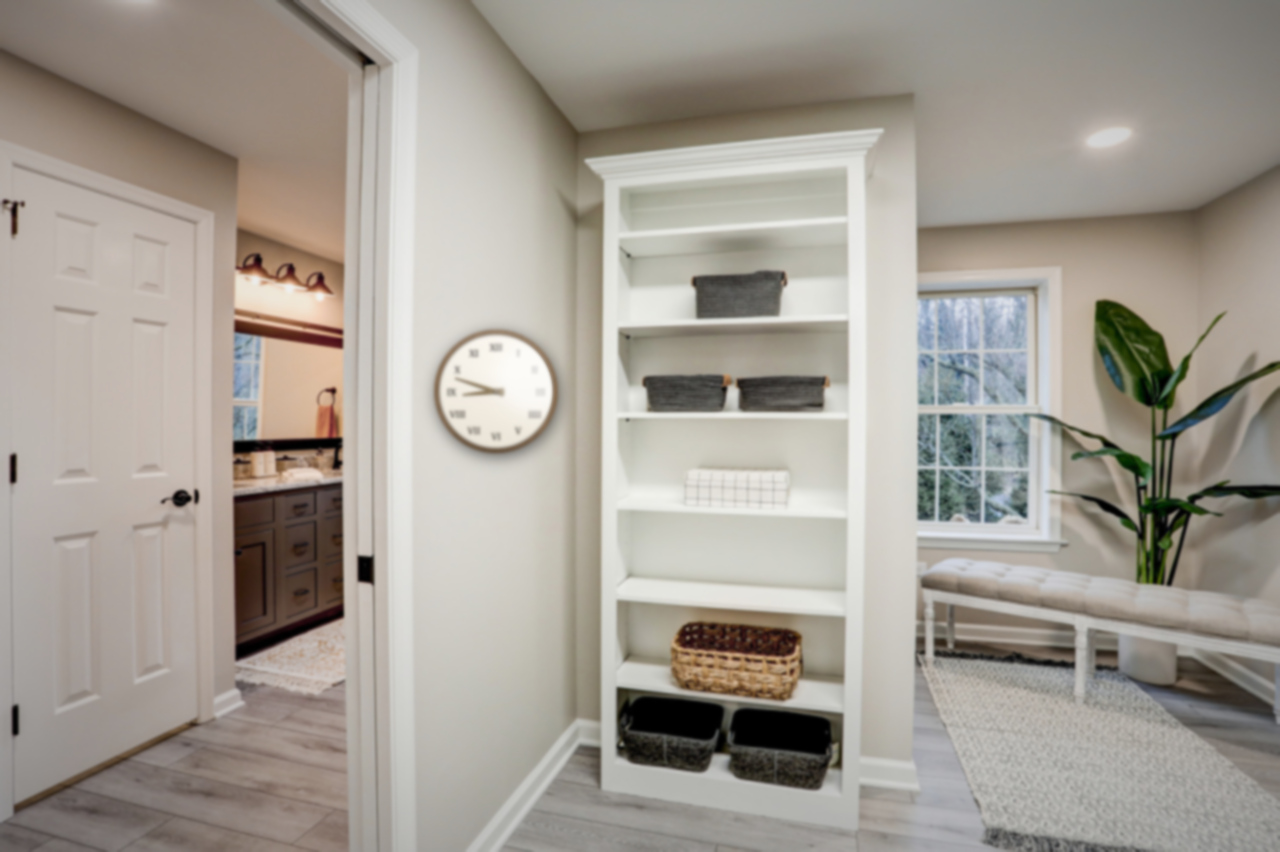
8:48
